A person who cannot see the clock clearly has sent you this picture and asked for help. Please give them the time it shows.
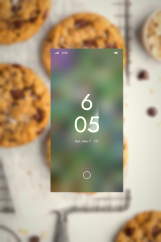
6:05
